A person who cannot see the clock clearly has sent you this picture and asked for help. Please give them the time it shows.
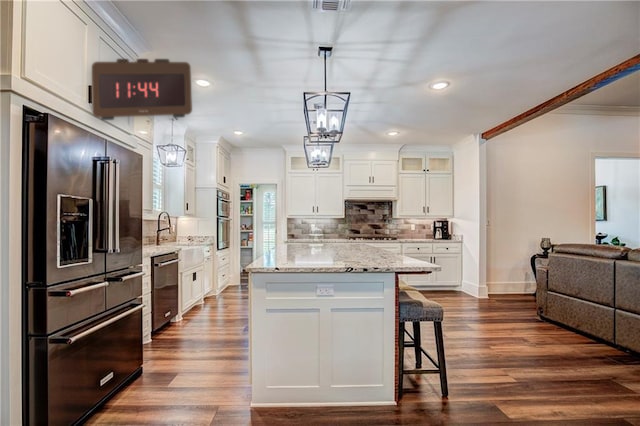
11:44
